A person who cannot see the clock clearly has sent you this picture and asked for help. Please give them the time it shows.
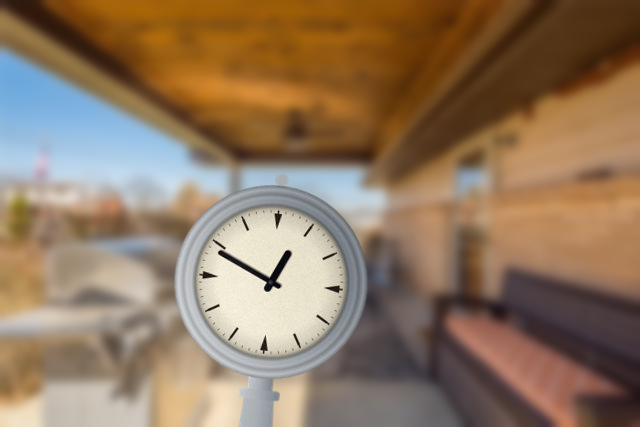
12:49
